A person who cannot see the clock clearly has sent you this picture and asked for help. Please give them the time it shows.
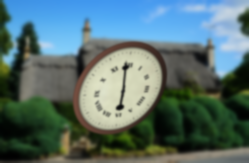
5:59
